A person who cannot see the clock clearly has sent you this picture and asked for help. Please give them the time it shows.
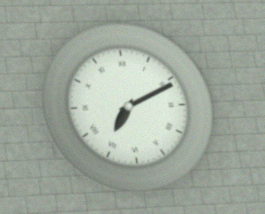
7:11
